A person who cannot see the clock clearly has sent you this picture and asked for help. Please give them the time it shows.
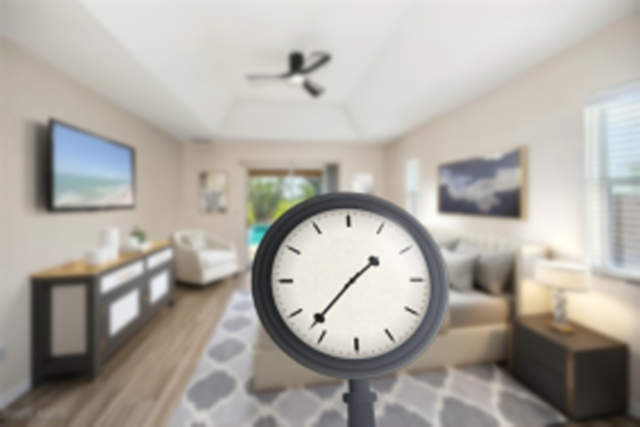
1:37
